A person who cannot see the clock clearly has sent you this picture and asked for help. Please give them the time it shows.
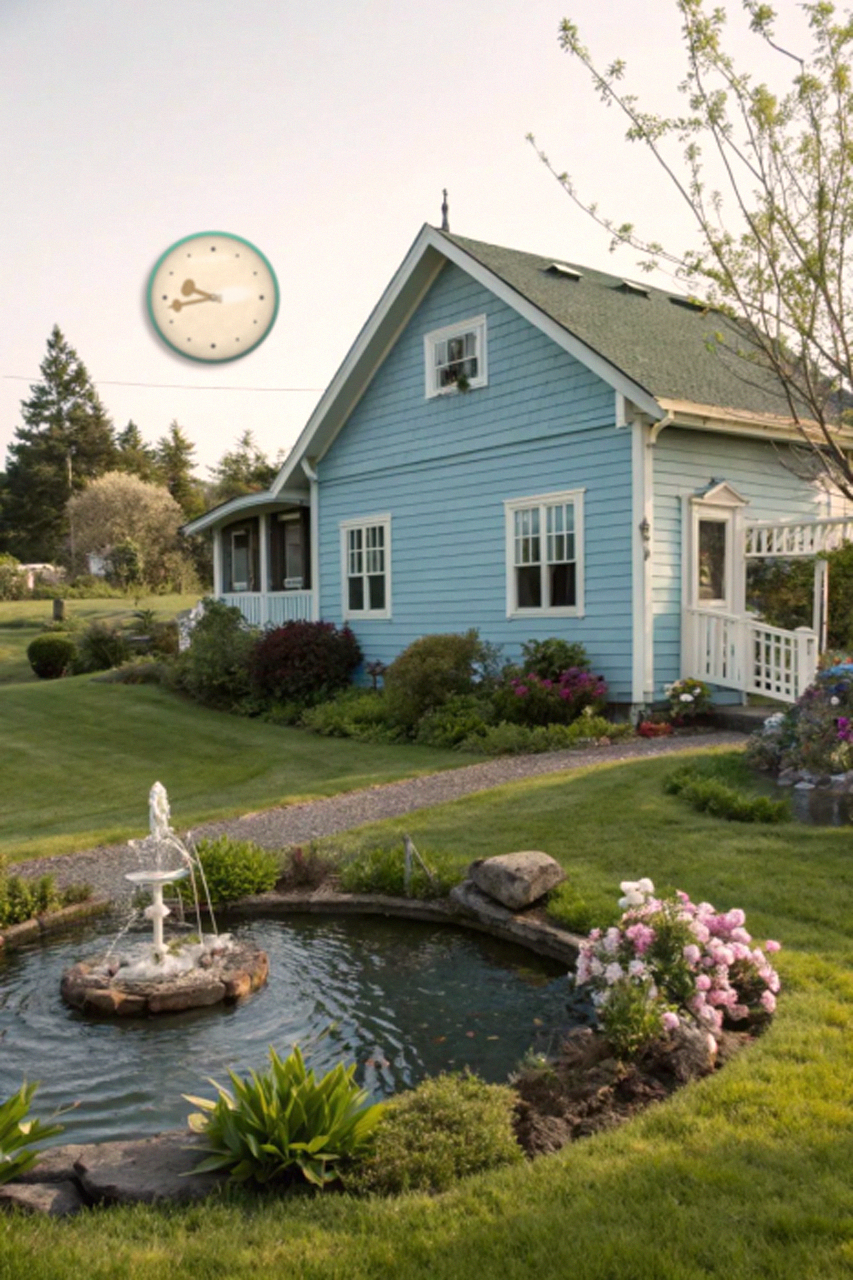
9:43
